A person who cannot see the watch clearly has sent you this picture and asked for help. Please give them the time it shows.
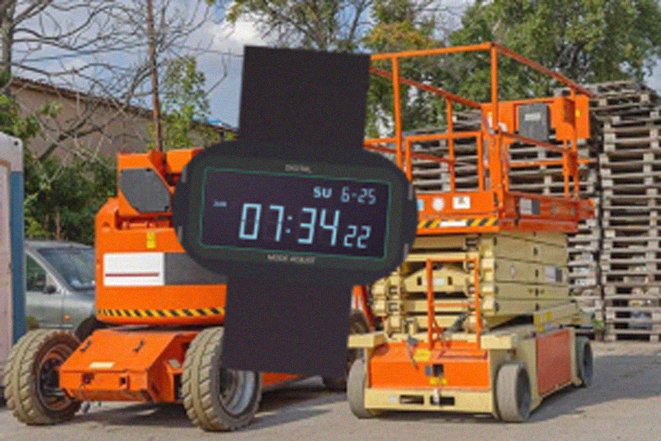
7:34:22
